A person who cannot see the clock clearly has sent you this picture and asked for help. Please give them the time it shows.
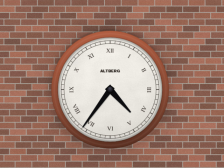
4:36
